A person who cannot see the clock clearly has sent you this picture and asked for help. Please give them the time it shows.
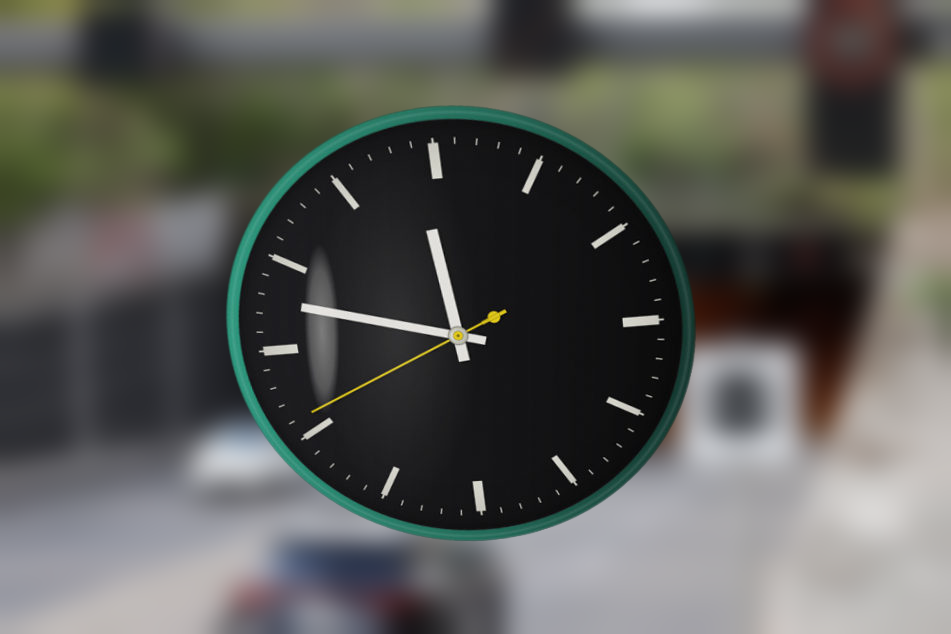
11:47:41
